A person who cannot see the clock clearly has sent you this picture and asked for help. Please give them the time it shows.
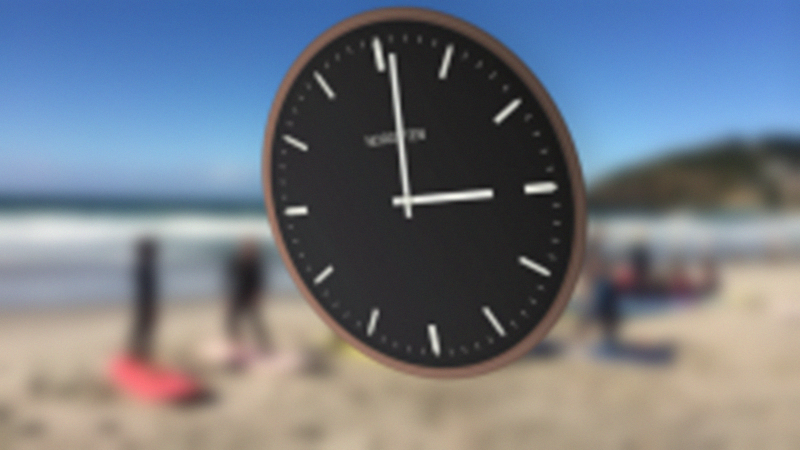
3:01
